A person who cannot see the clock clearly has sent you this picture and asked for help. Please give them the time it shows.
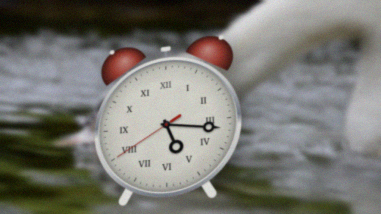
5:16:40
